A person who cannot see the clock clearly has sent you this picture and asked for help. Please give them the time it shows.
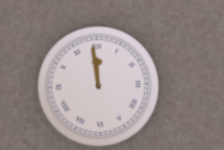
11:59
